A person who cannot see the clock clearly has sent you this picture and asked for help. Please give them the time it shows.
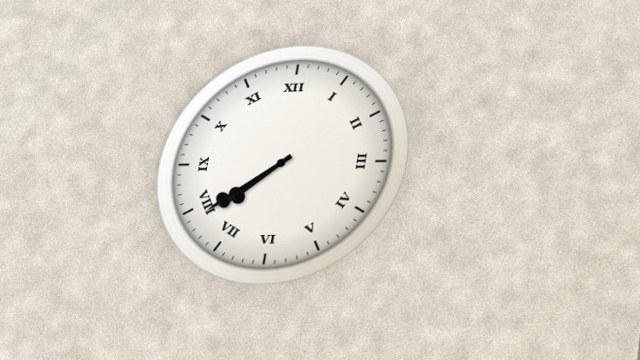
7:39
